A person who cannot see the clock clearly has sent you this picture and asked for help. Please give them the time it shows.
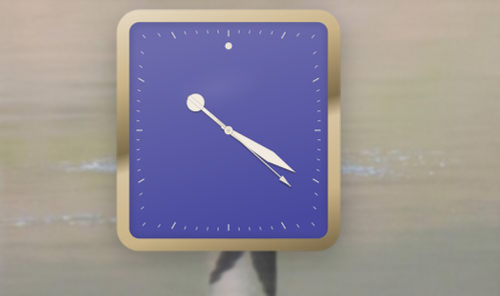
10:20:22
